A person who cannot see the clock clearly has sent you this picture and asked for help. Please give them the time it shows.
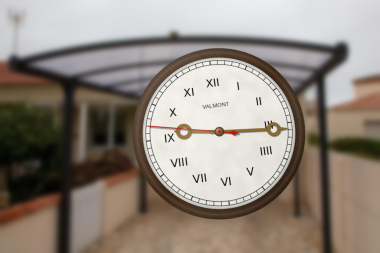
9:15:47
